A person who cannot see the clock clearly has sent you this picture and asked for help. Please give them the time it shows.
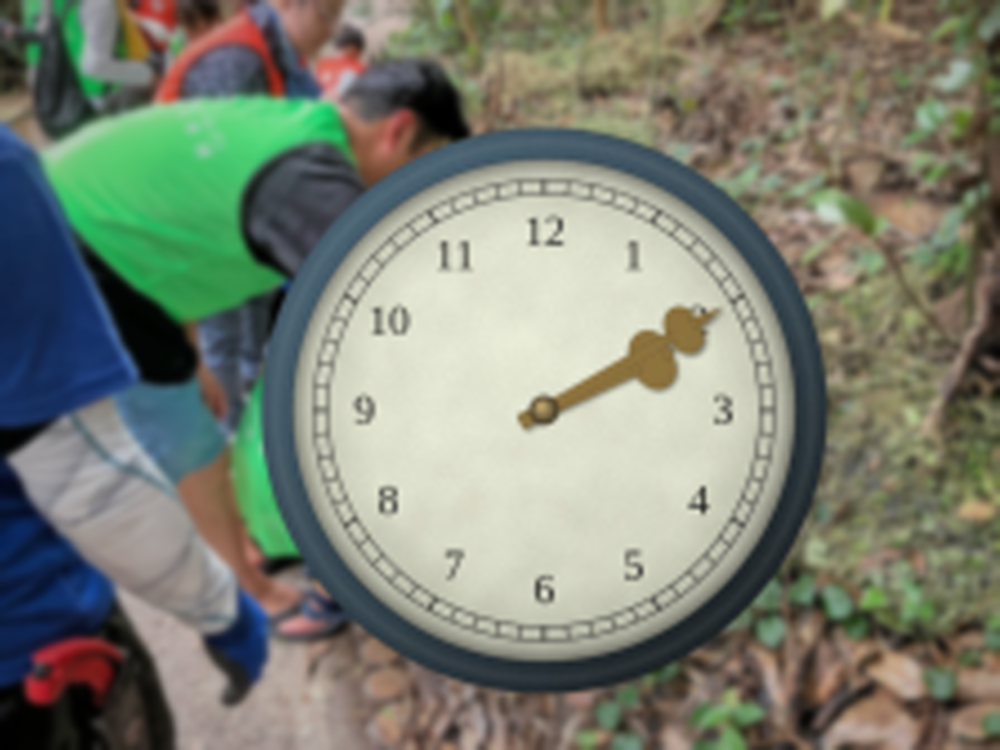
2:10
